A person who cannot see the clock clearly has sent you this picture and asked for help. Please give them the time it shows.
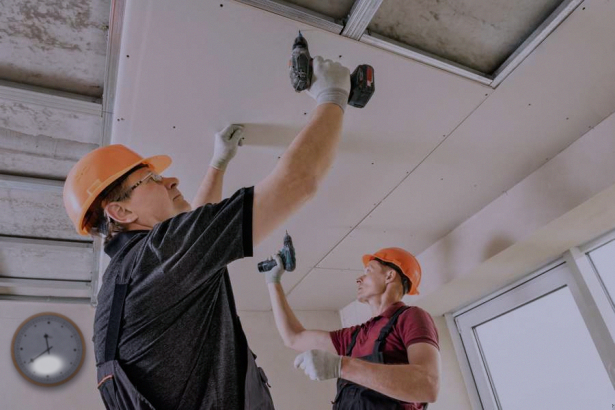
11:39
